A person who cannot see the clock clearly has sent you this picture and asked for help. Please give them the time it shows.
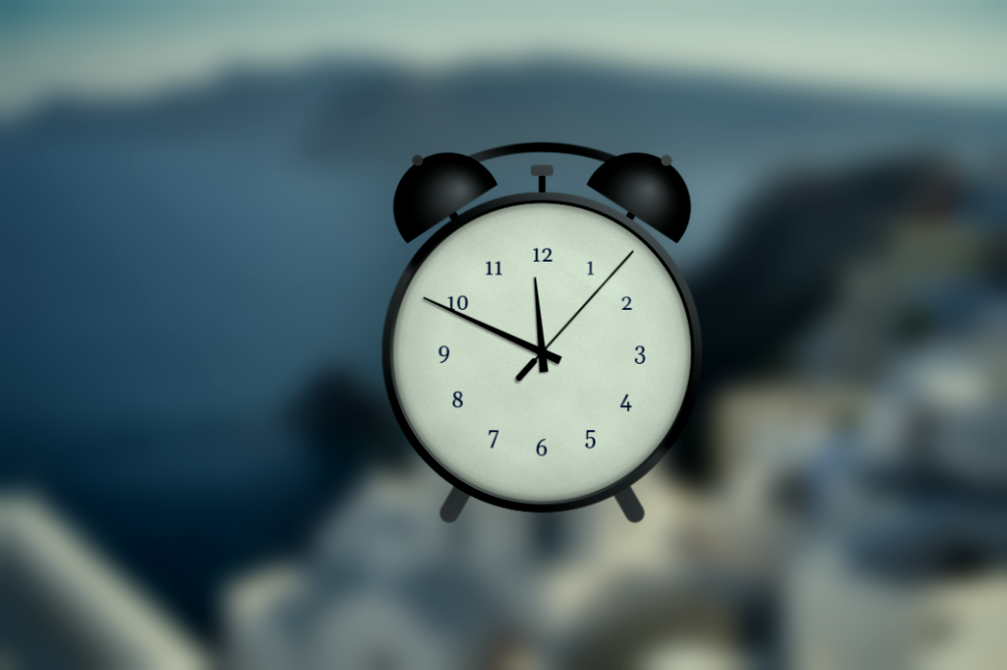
11:49:07
